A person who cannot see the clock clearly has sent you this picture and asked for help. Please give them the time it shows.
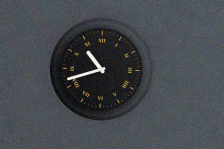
10:42
